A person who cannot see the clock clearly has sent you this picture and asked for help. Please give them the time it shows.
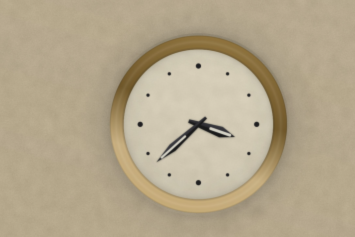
3:38
